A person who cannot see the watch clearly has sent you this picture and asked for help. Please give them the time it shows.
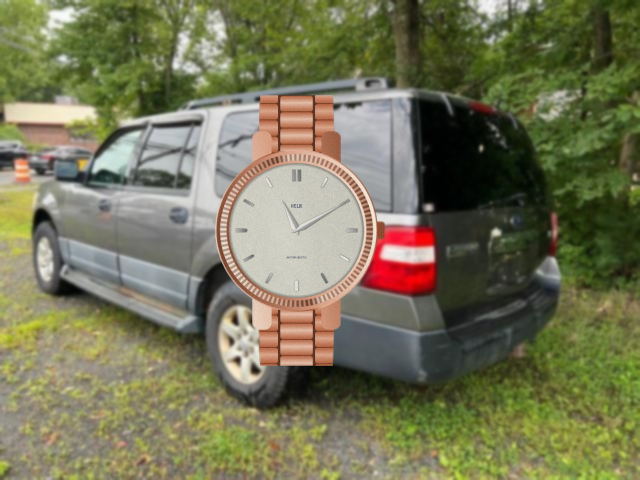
11:10
